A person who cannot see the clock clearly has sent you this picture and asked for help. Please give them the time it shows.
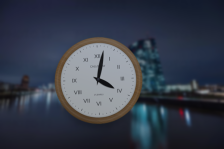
4:02
